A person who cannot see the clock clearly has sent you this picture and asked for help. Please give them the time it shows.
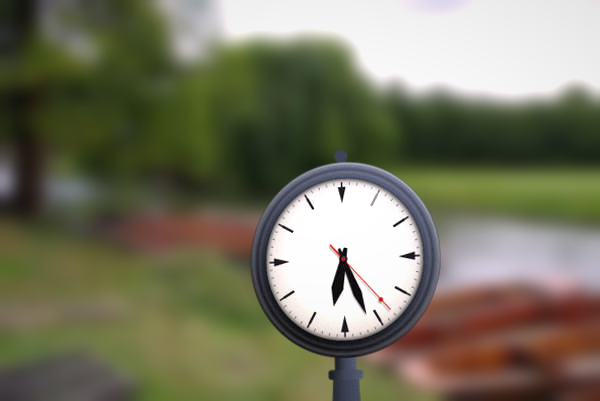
6:26:23
